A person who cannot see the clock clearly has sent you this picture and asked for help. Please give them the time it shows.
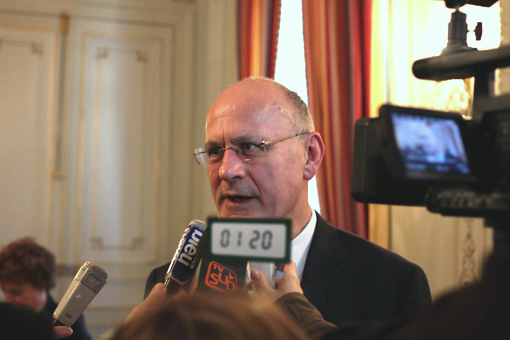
1:20
